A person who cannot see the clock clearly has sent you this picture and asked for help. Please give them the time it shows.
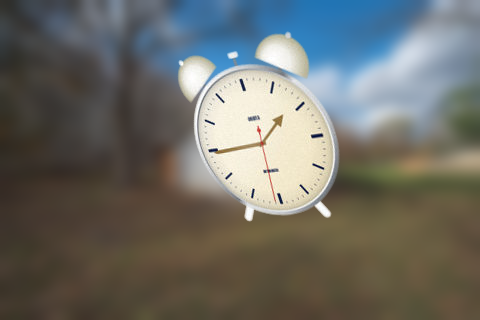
1:44:31
